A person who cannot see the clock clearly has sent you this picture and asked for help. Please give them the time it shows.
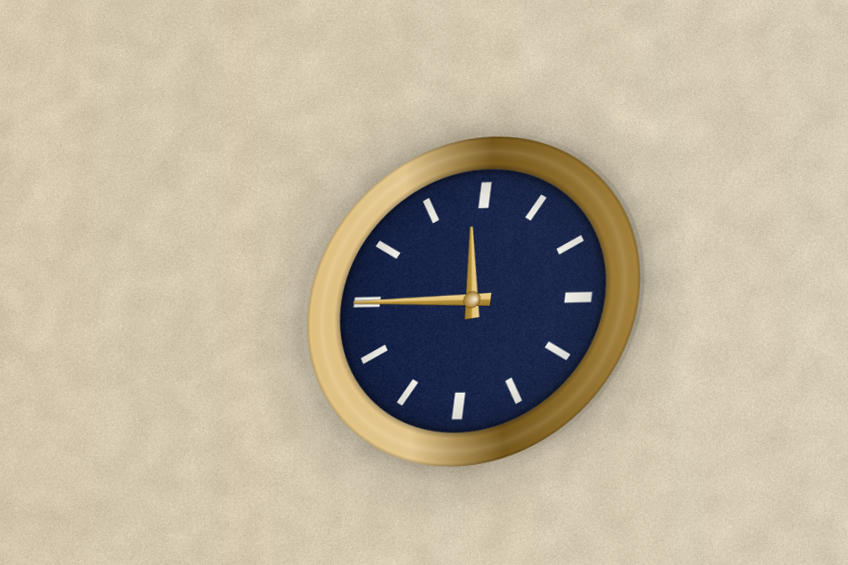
11:45
